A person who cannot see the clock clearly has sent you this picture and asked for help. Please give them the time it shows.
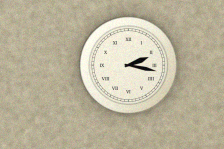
2:17
